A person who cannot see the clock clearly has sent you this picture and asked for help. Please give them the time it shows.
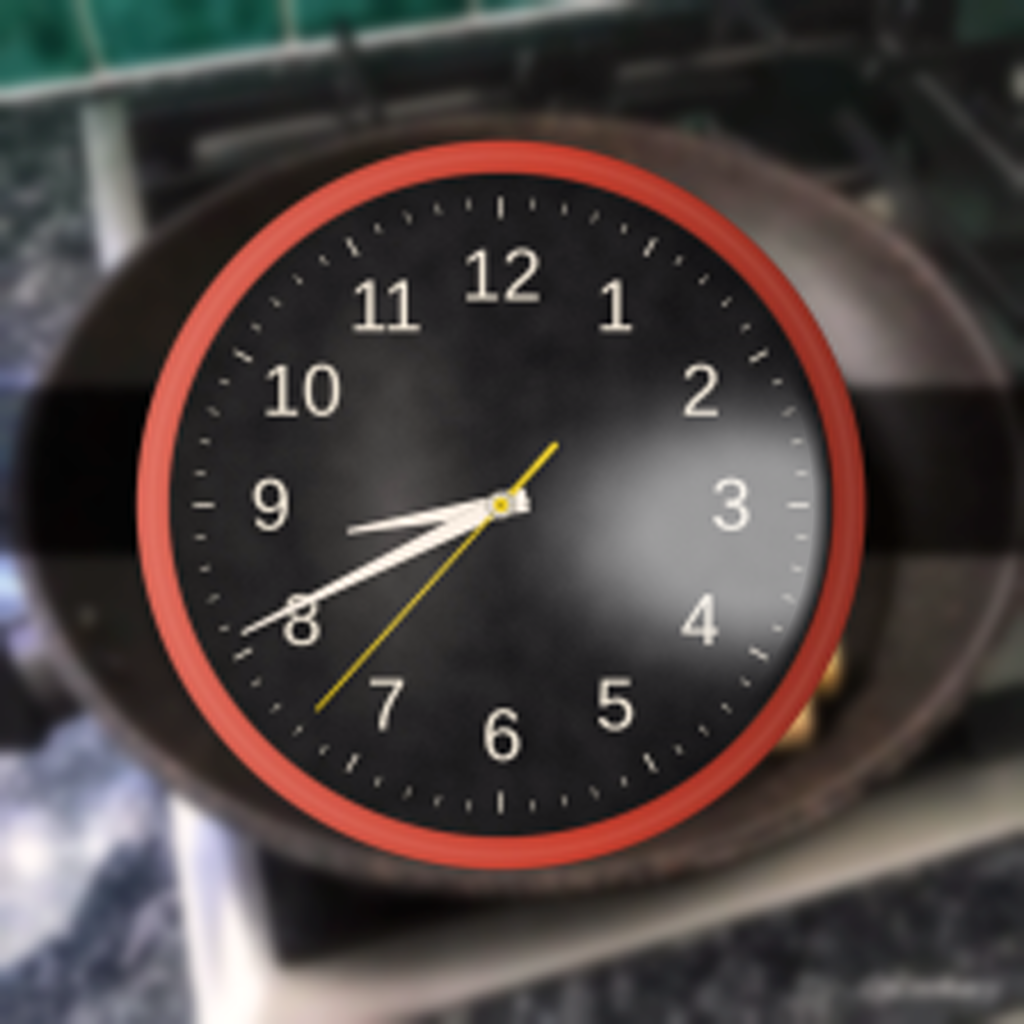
8:40:37
